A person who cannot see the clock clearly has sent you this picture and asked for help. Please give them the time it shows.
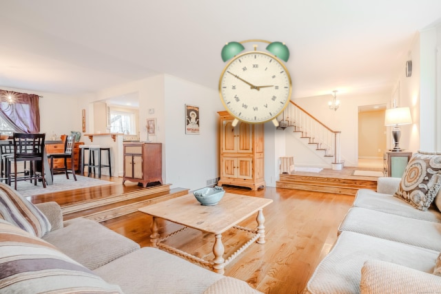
2:50
